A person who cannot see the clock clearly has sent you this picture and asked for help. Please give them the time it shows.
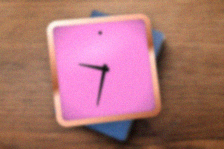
9:33
